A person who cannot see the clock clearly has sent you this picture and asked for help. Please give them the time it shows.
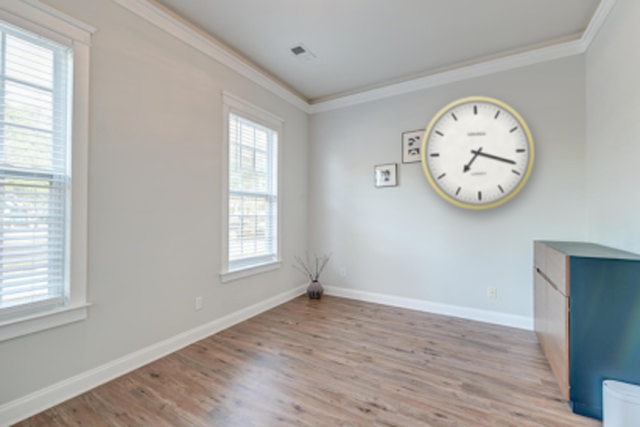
7:18
